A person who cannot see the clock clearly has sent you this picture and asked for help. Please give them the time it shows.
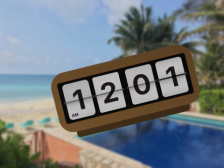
12:01
